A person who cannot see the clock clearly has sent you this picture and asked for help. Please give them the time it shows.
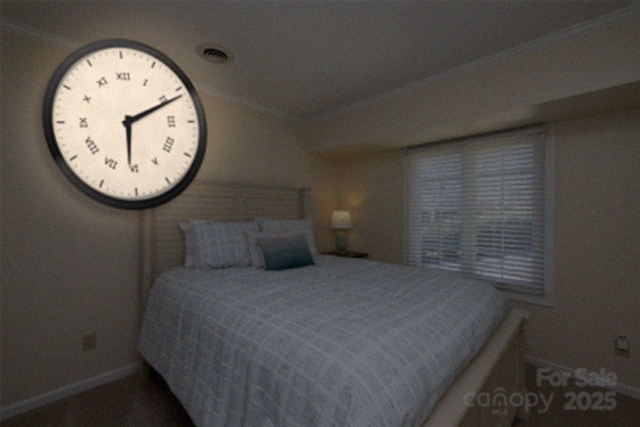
6:11
